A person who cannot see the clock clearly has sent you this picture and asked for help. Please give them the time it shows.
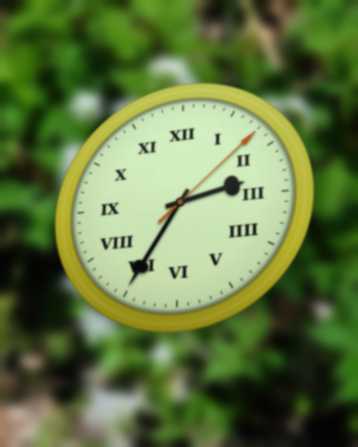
2:35:08
